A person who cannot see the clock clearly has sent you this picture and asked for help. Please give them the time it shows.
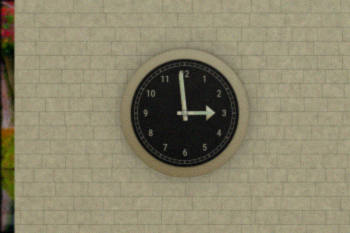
2:59
